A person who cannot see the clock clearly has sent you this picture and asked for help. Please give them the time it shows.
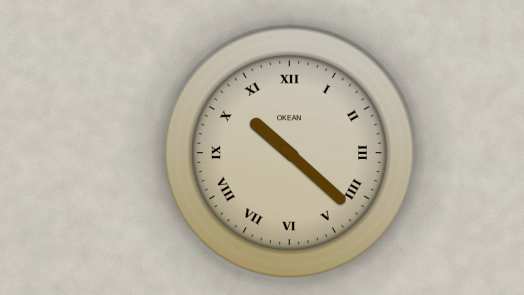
10:22
